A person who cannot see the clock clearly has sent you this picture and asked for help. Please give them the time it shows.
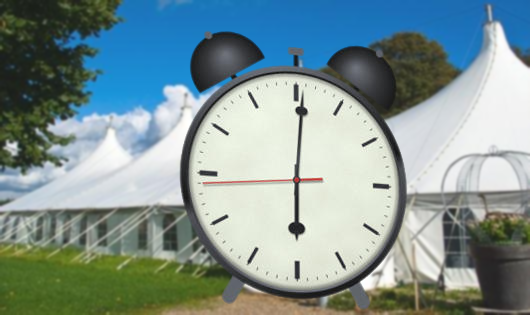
6:00:44
